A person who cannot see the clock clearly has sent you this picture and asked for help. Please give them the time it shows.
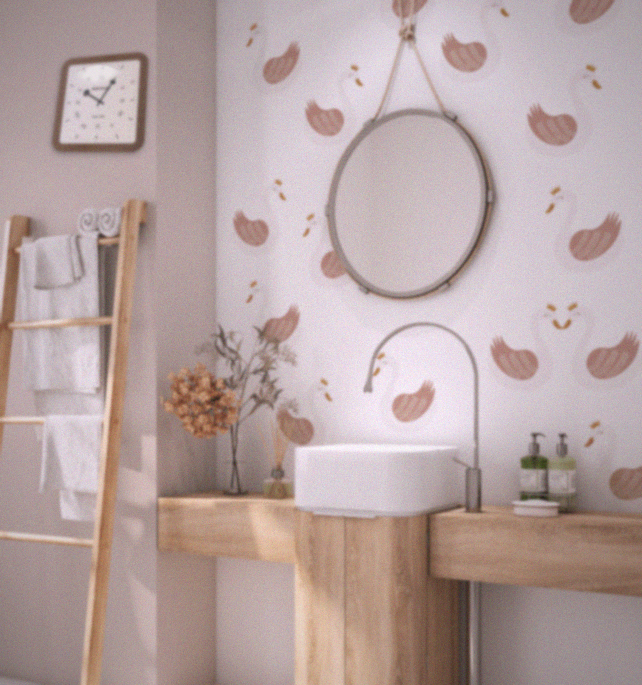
10:05
